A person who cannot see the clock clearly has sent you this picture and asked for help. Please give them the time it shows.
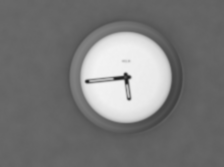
5:44
